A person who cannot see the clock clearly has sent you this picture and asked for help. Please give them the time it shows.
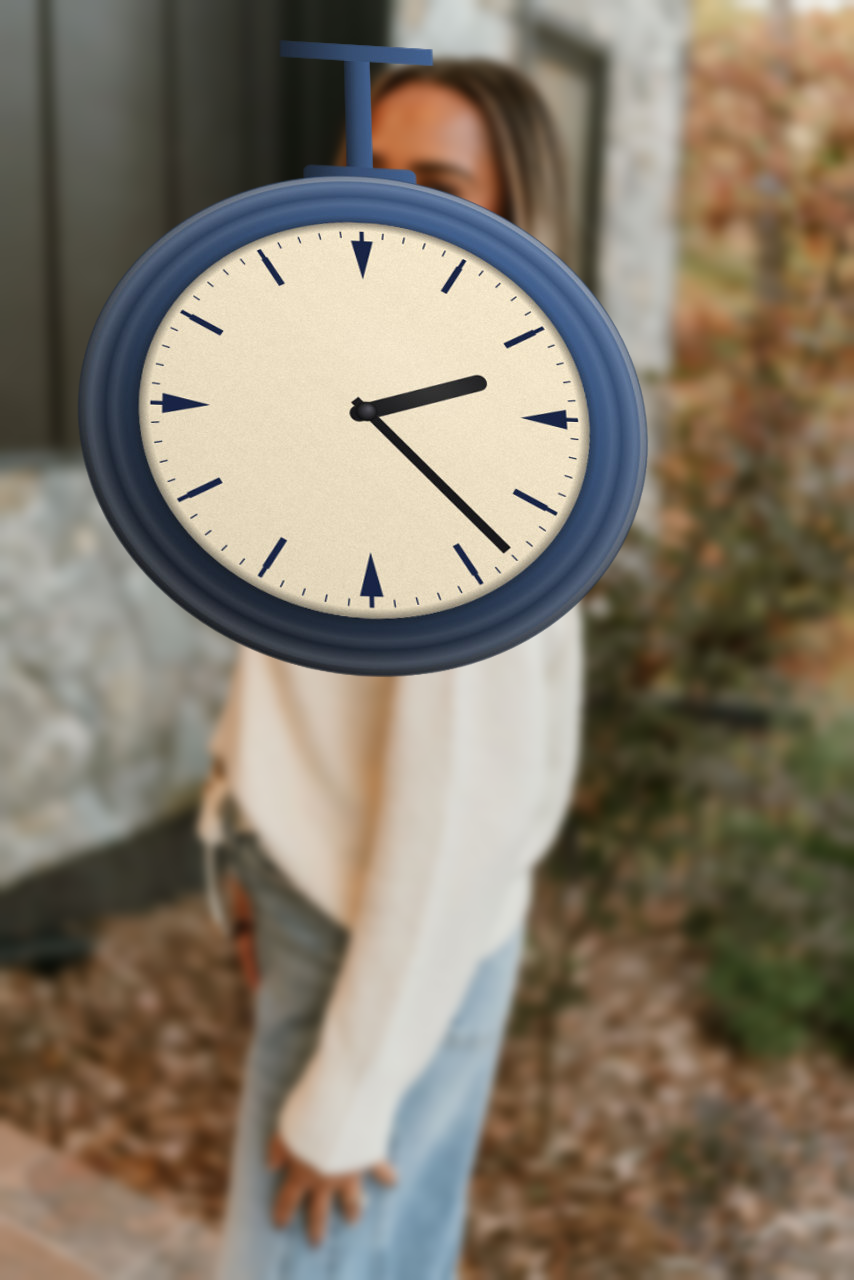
2:23
